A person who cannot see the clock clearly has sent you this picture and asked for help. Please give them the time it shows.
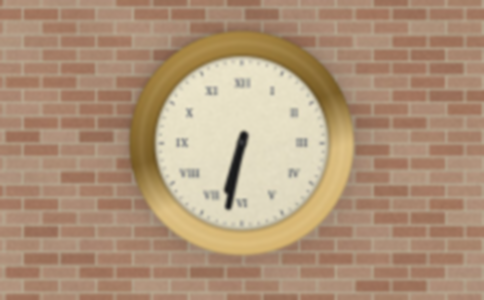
6:32
